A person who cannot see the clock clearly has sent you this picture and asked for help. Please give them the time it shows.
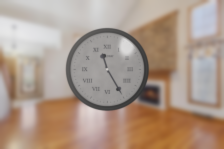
11:25
